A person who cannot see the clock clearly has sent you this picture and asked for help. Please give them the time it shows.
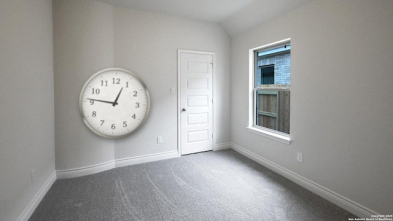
12:46
